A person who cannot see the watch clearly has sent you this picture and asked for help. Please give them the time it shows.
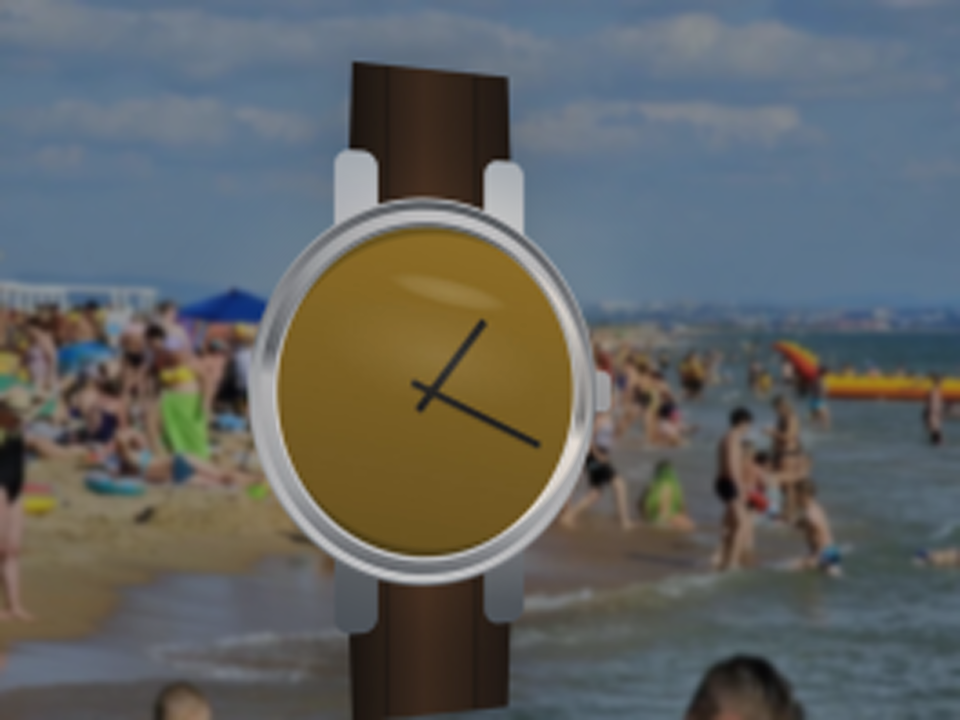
1:19
